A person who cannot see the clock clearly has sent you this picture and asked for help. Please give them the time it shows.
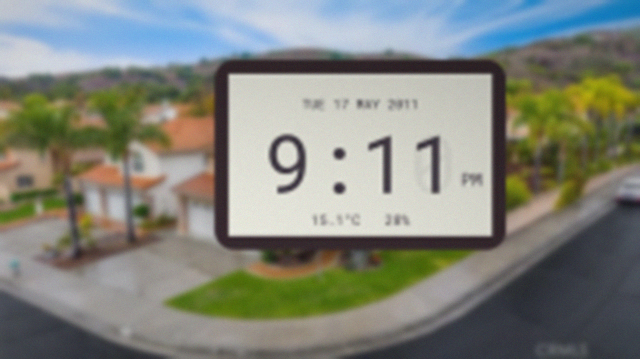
9:11
